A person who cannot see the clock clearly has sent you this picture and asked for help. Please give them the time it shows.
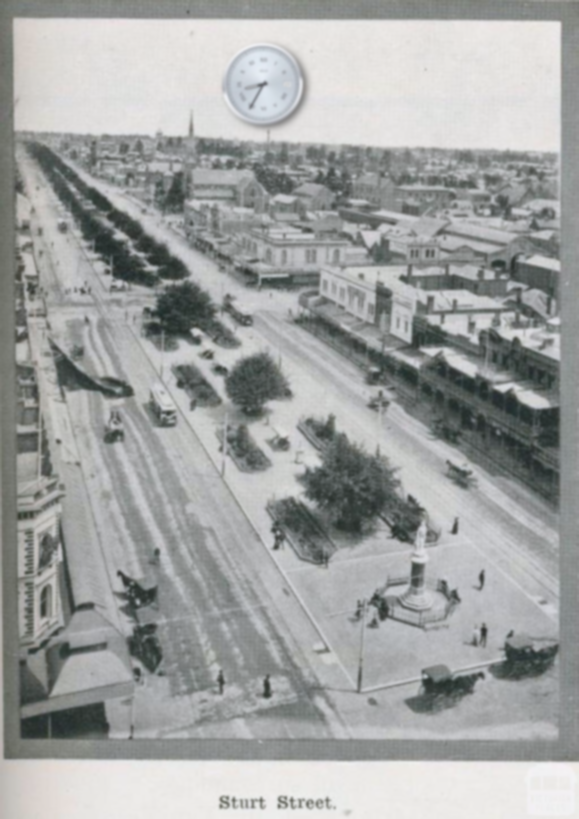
8:35
